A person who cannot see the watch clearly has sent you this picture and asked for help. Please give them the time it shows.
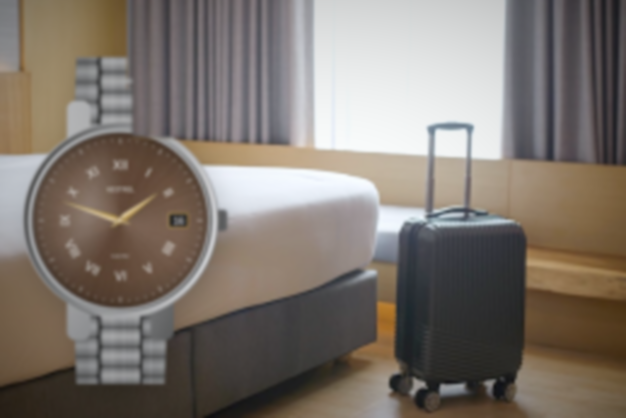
1:48
